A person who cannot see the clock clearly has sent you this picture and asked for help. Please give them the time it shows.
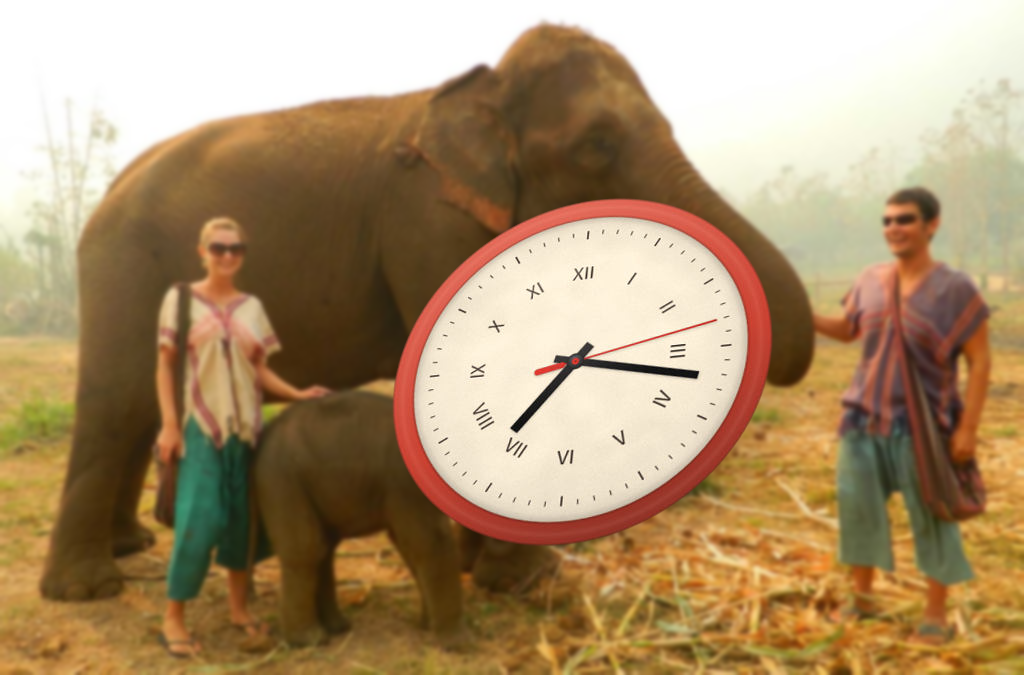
7:17:13
